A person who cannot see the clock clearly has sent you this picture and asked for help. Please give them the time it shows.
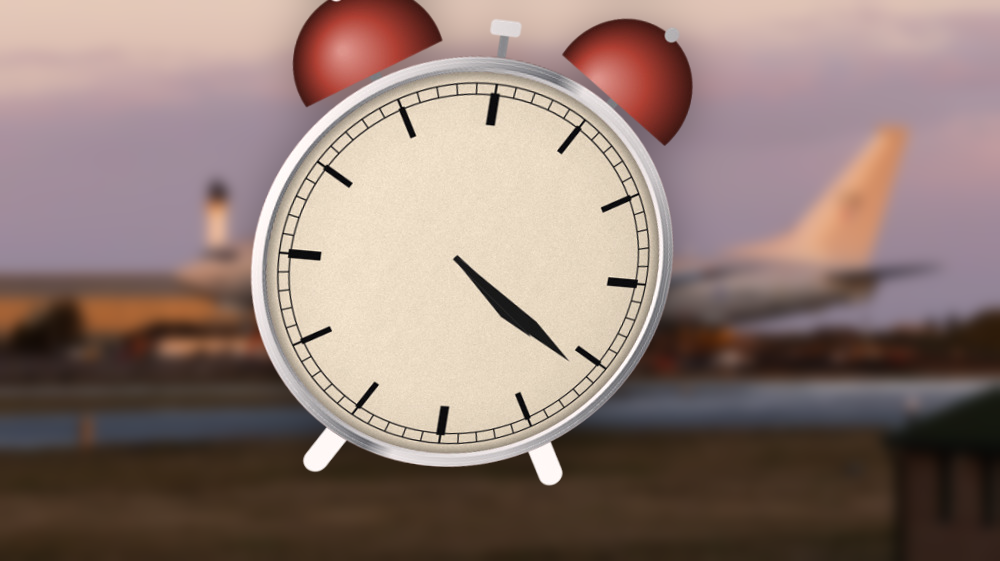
4:21
